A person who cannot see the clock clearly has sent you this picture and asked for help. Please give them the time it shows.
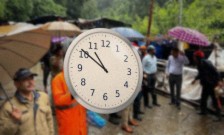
10:51
